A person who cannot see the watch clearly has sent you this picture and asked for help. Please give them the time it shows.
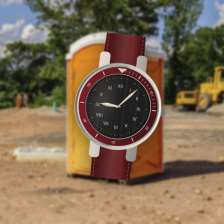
9:07
